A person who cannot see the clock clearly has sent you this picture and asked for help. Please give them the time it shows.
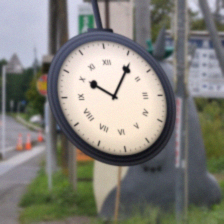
10:06
